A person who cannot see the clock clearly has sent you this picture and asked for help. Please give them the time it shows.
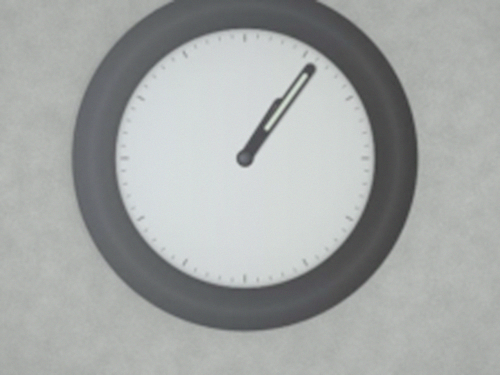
1:06
